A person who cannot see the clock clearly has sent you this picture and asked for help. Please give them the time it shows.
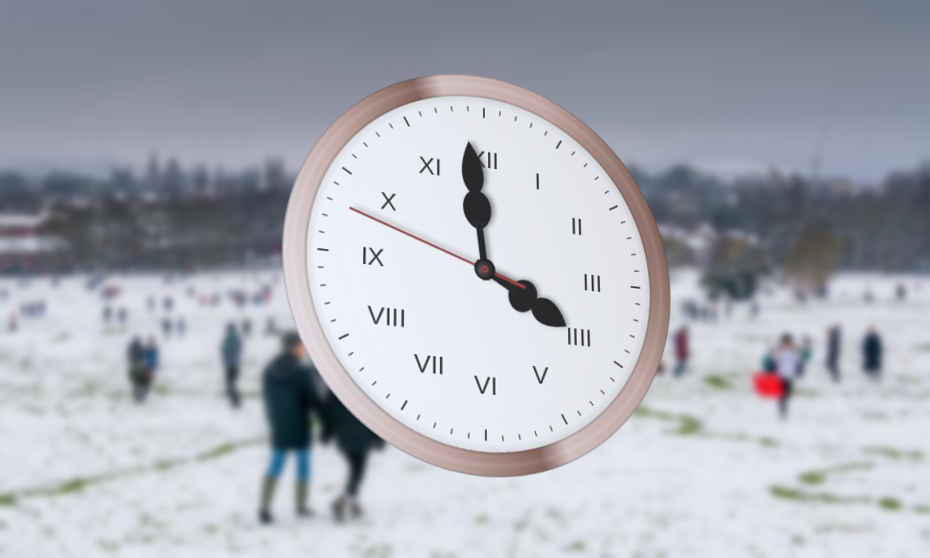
3:58:48
